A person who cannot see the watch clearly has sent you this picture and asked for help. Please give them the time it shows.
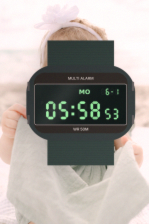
5:58:53
